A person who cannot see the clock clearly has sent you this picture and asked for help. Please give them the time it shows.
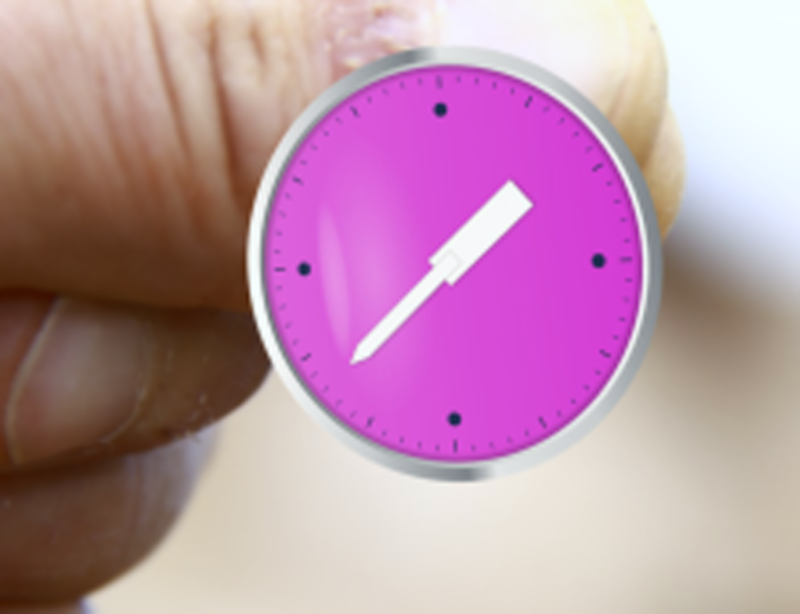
1:38
